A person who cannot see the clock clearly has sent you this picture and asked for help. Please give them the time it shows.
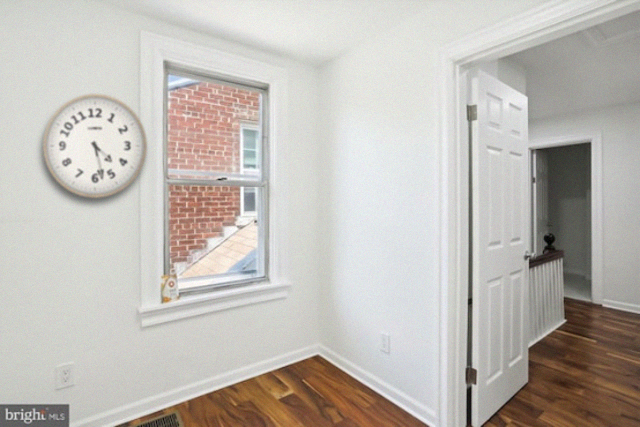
4:28
